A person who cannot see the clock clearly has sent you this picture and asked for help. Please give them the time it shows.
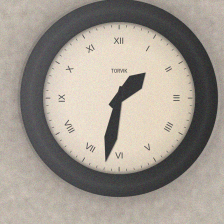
1:32
